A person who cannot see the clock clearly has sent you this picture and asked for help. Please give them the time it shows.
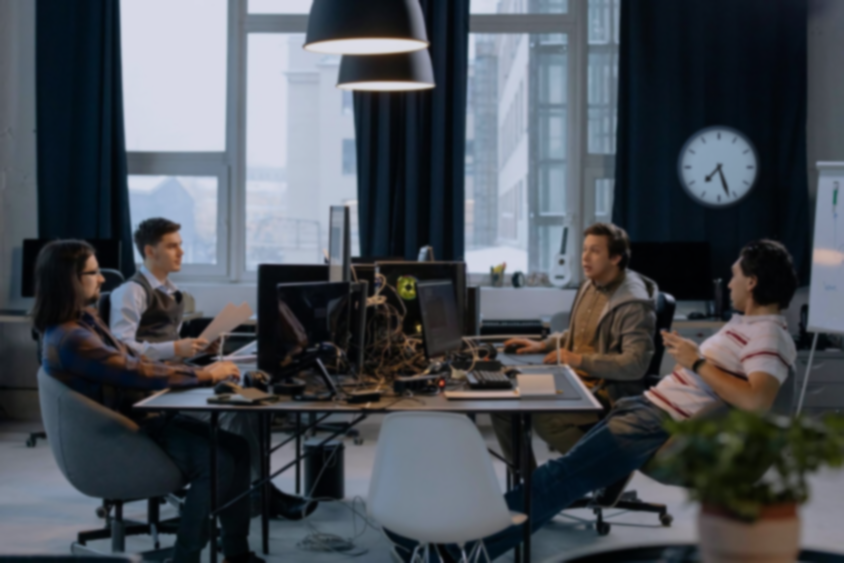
7:27
